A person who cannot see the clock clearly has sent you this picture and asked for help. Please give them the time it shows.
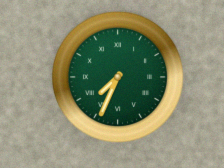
7:34
